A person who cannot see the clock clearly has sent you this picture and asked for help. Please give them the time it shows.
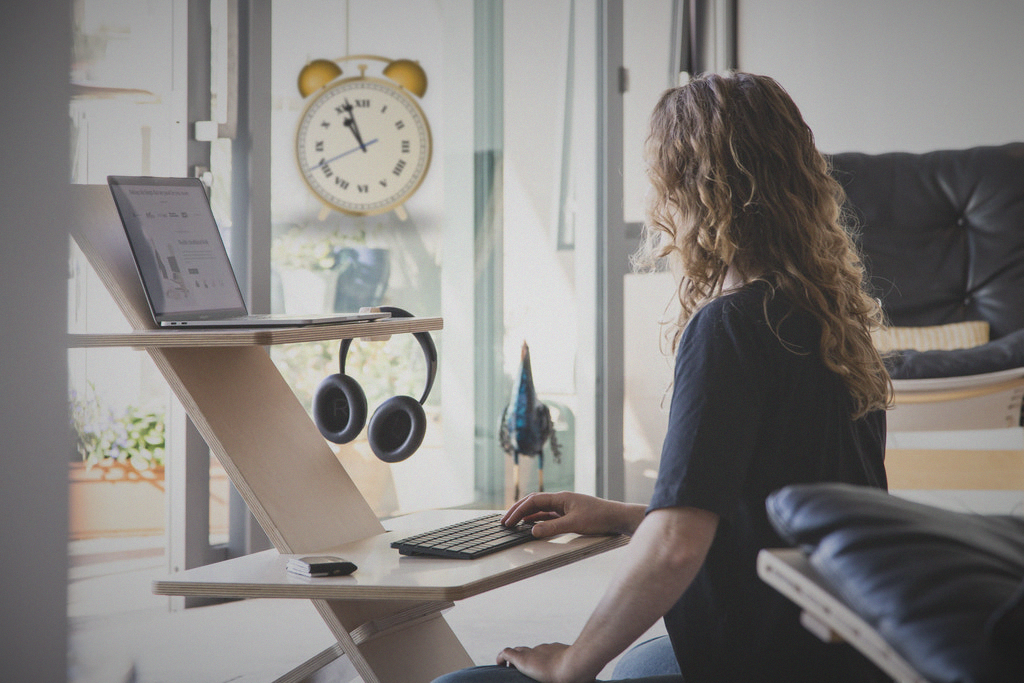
10:56:41
